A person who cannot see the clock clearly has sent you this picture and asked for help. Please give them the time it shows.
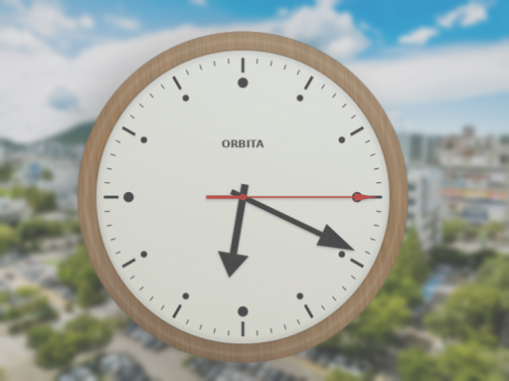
6:19:15
